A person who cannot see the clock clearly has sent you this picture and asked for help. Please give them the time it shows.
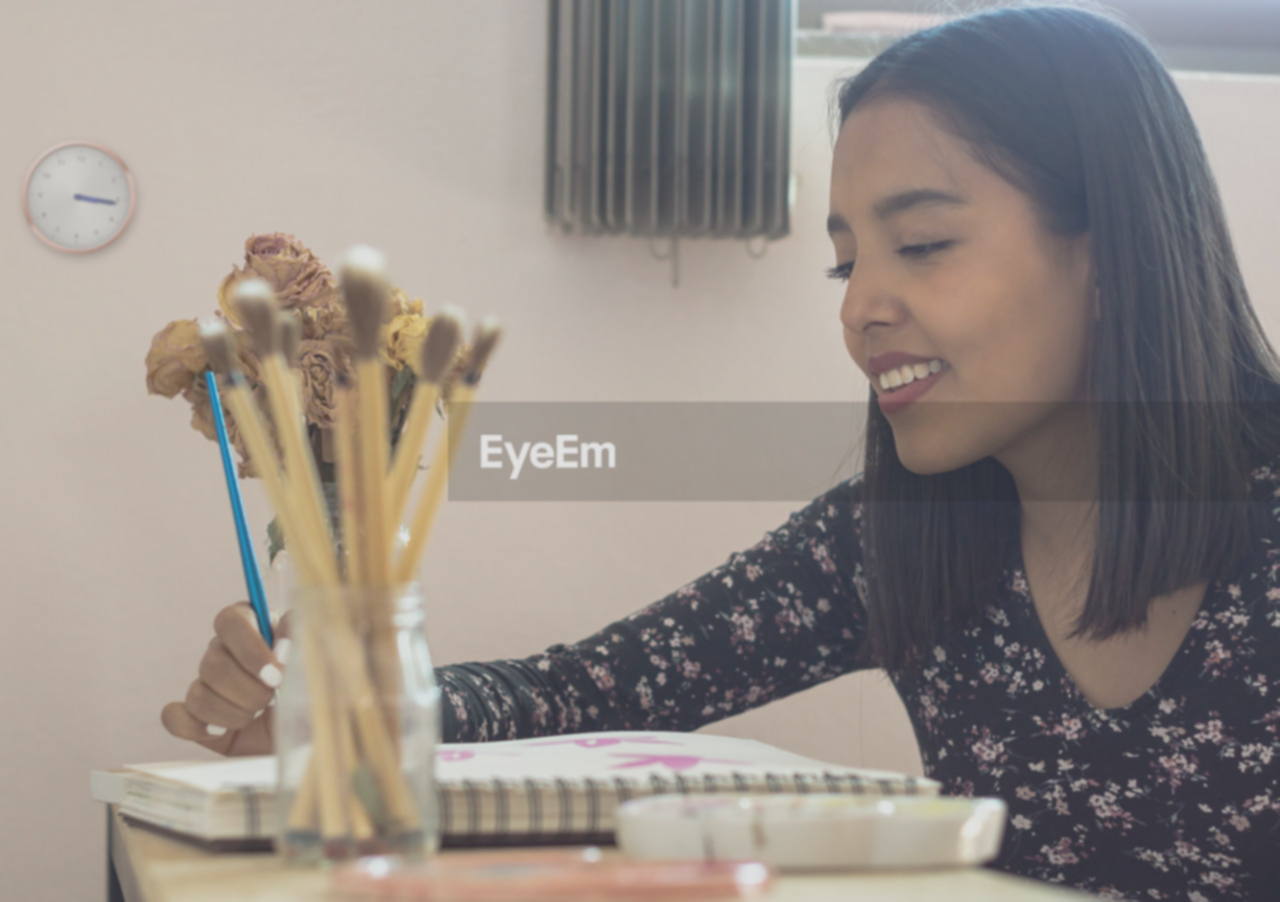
3:16
